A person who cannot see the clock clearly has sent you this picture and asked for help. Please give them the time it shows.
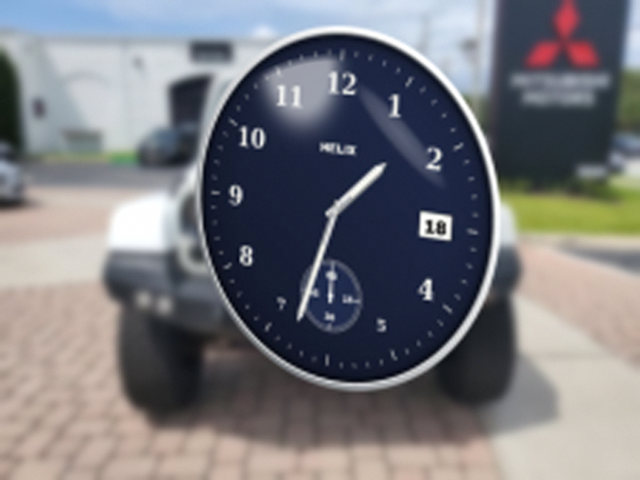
1:33
